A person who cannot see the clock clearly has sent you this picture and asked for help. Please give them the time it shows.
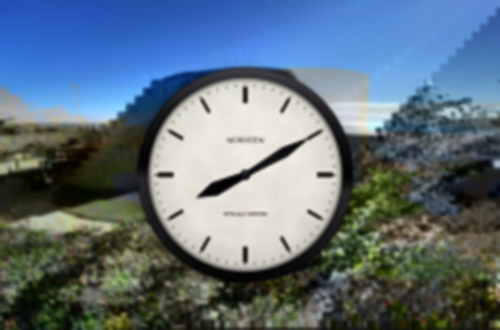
8:10
